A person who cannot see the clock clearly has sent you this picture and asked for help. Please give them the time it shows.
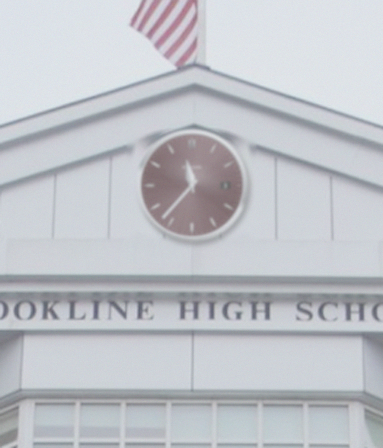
11:37
